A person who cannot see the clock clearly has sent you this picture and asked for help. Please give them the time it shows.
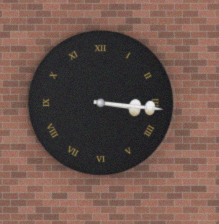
3:16
